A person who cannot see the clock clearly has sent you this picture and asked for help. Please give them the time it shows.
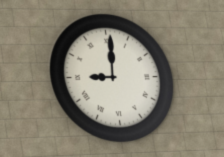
9:01
